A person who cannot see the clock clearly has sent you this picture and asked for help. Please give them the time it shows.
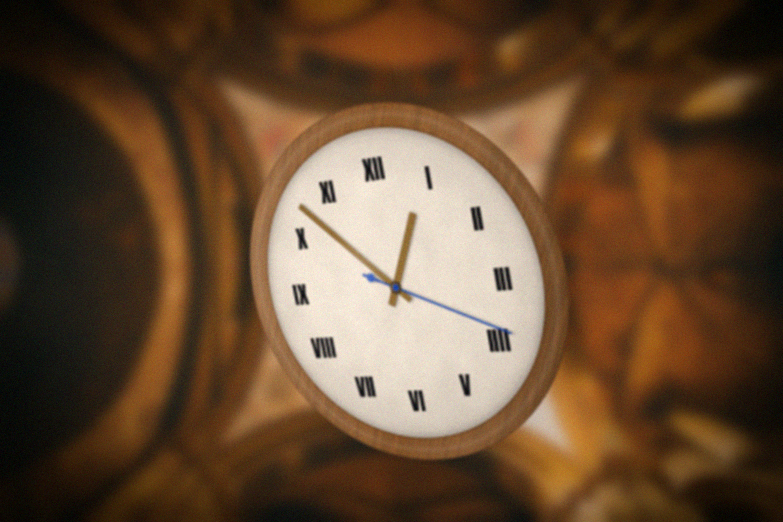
12:52:19
